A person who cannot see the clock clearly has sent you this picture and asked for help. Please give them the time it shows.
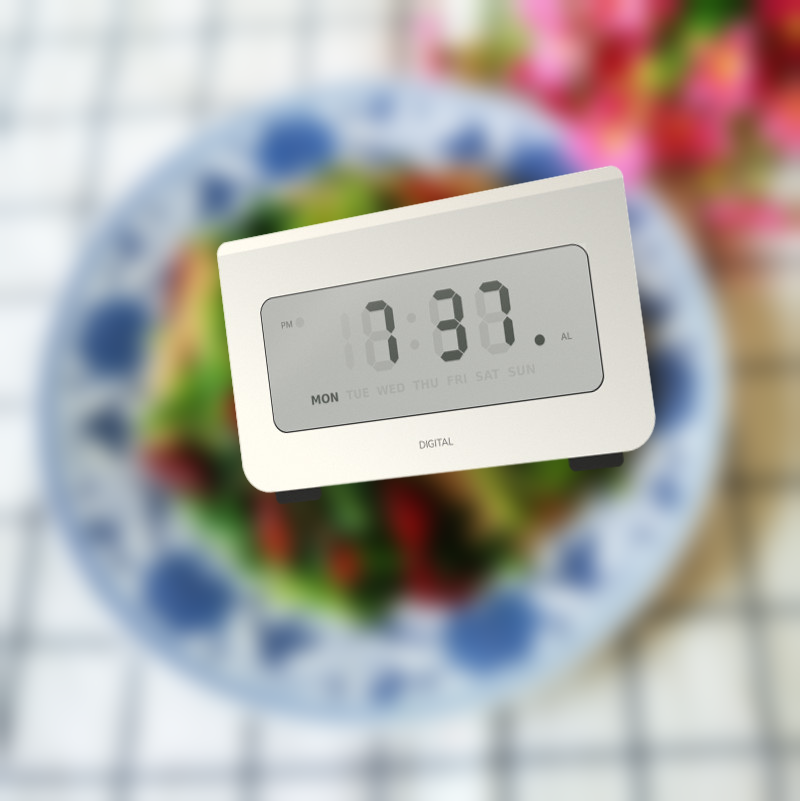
7:37
